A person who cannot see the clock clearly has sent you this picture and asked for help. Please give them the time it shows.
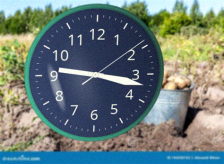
9:17:09
